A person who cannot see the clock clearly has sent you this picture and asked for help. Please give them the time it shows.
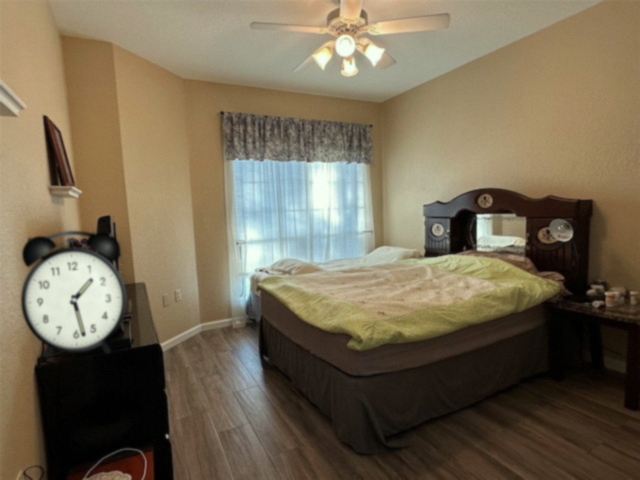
1:28
